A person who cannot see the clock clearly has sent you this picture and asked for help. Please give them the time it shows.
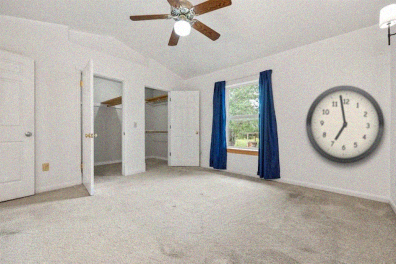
6:58
